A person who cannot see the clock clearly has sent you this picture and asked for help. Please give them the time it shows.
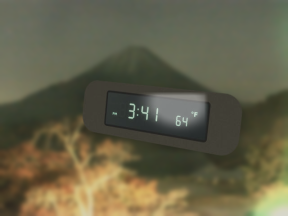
3:41
